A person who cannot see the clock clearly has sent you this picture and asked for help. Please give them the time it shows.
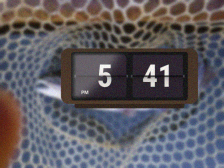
5:41
